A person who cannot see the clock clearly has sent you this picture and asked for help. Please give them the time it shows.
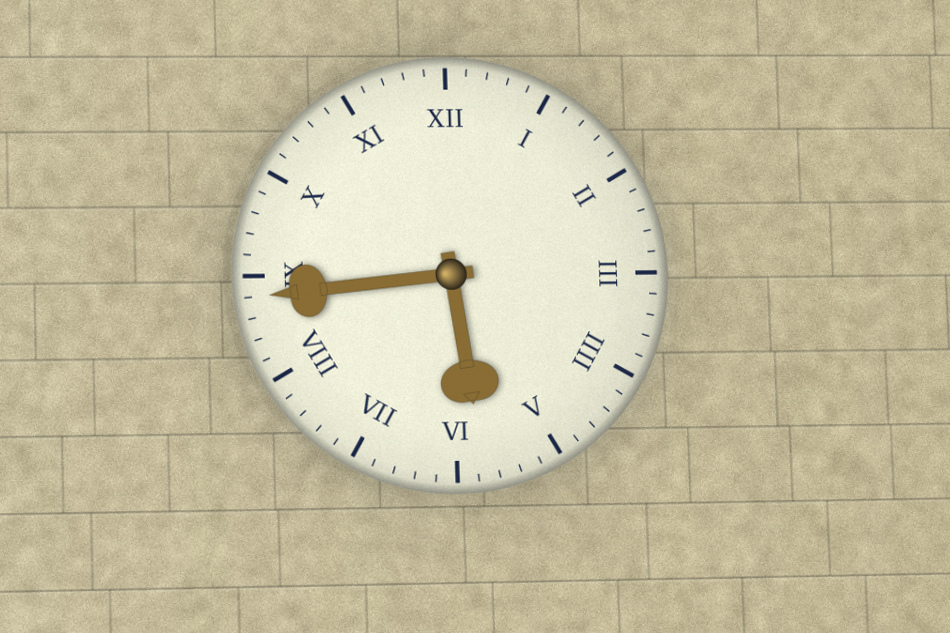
5:44
